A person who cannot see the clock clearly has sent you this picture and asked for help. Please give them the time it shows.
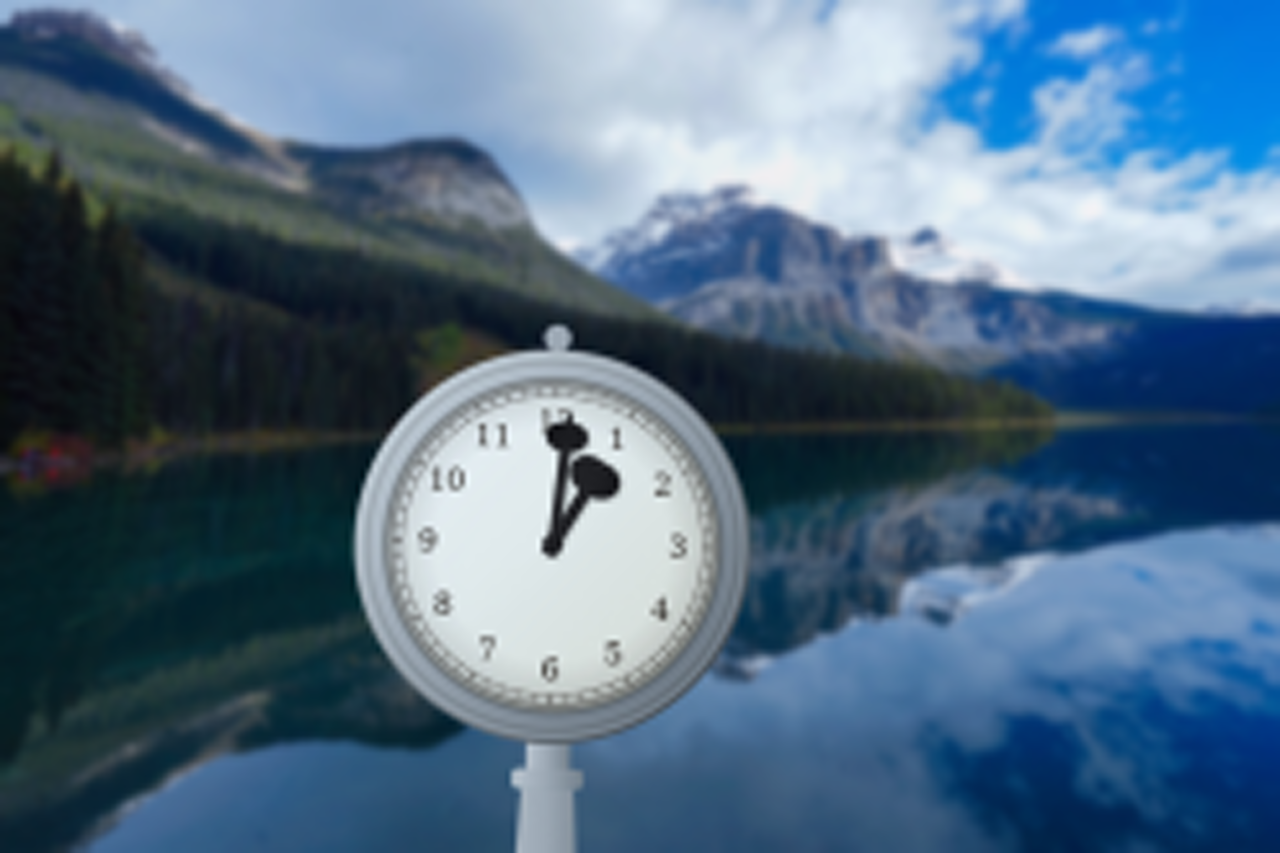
1:01
